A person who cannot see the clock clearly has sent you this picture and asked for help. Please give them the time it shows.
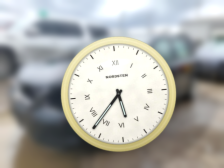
5:37
